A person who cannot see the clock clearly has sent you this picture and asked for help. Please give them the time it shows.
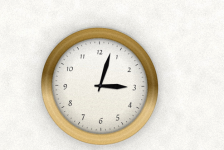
3:03
